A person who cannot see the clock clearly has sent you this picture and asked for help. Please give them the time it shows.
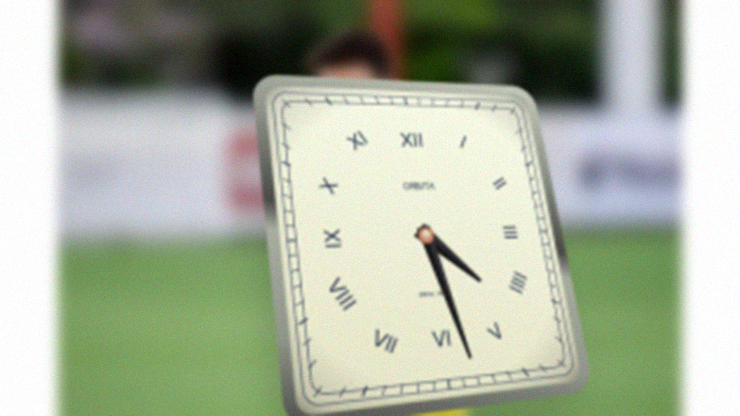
4:28
